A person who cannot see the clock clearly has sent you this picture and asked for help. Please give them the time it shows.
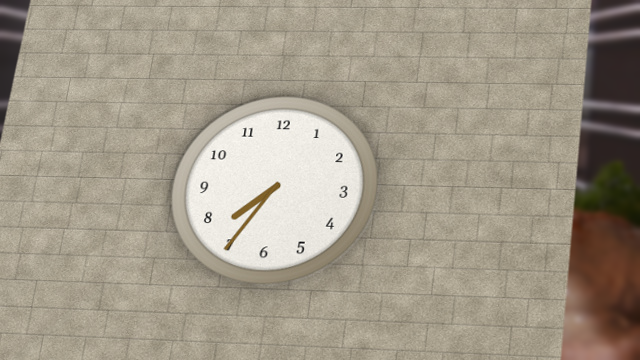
7:35
